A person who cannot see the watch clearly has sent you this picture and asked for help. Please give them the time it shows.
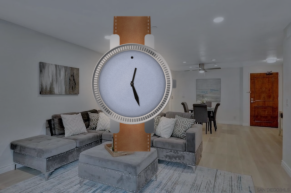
12:27
